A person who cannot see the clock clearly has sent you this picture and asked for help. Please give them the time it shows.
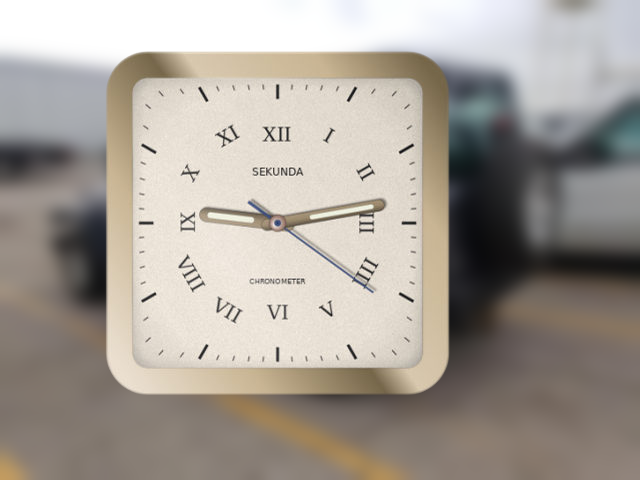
9:13:21
